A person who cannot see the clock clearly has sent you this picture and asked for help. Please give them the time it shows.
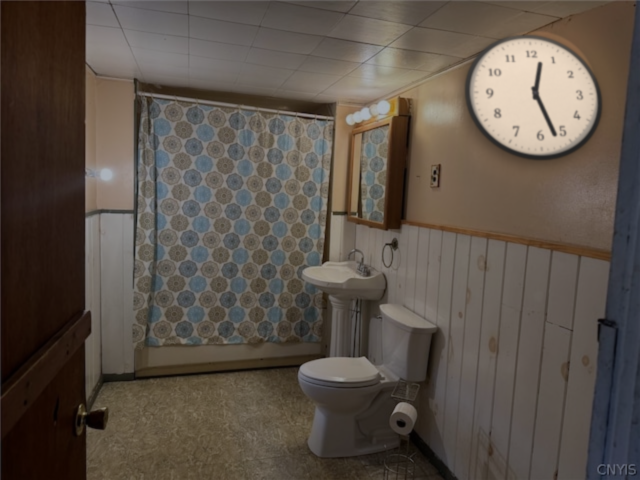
12:27
